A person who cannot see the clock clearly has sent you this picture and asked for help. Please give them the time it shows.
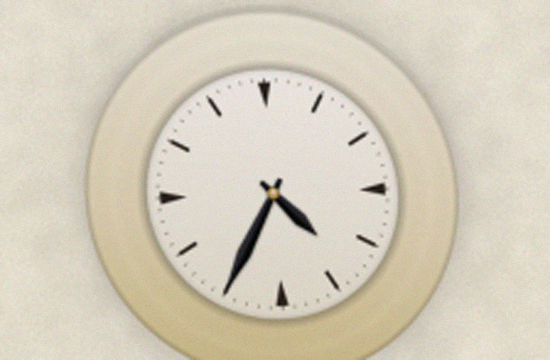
4:35
